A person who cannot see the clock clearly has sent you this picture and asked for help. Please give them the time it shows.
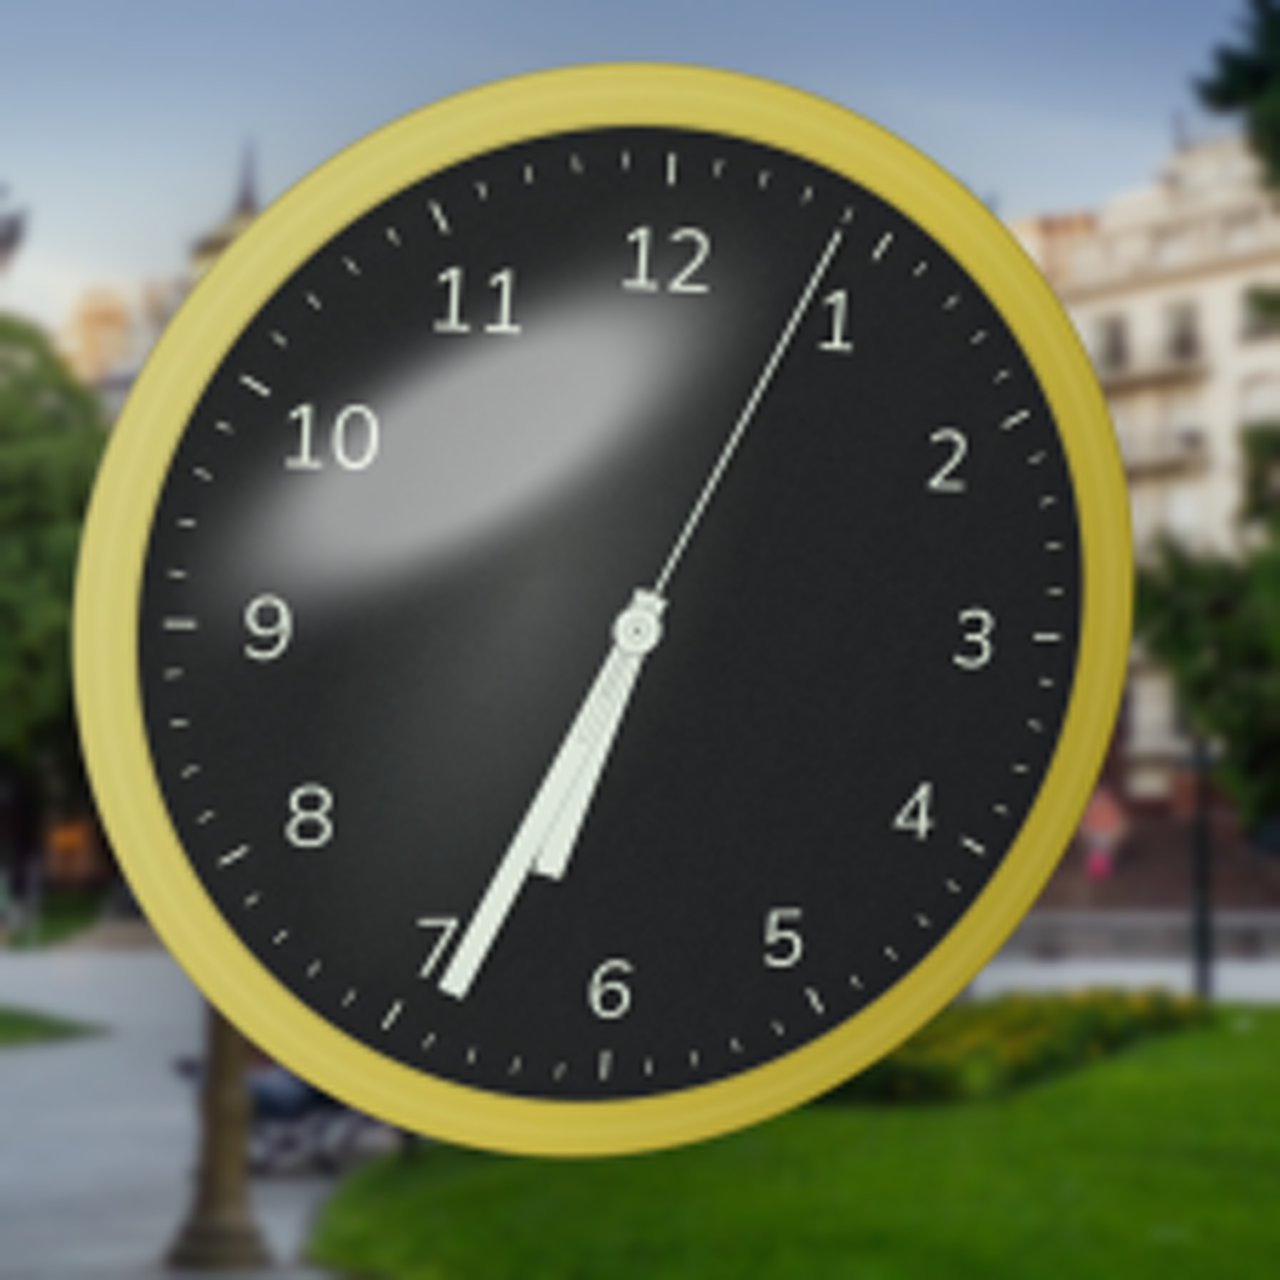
6:34:04
